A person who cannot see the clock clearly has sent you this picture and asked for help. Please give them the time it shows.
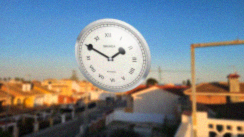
1:50
